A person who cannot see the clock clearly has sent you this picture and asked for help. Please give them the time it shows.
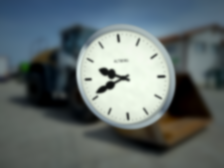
9:41
